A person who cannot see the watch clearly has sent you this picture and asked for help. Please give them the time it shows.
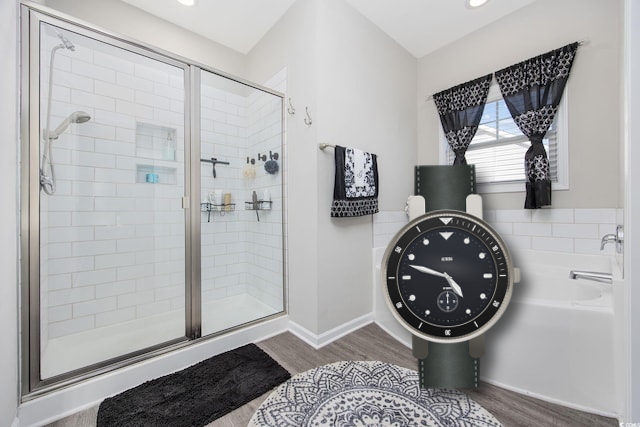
4:48
